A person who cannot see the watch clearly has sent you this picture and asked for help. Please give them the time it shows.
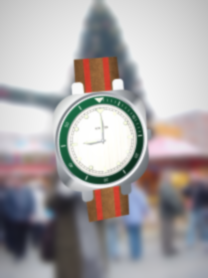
9:00
